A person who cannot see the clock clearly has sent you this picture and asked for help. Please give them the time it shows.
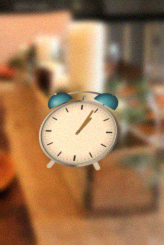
1:04
